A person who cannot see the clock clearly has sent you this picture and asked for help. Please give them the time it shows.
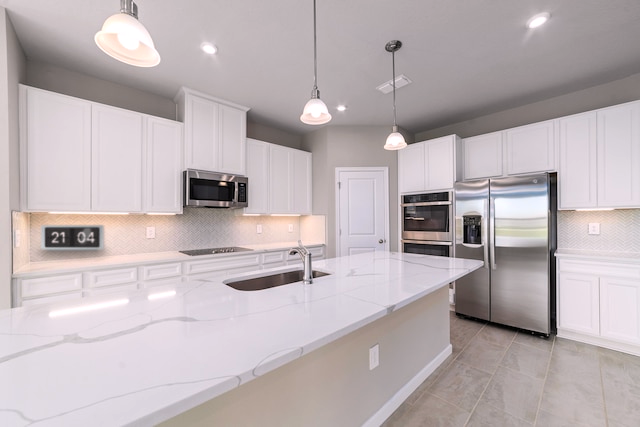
21:04
